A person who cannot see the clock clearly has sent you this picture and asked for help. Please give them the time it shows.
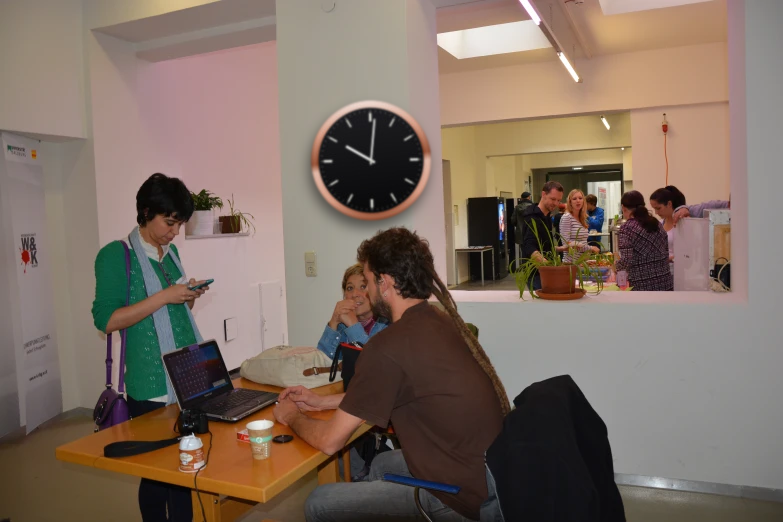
10:01
